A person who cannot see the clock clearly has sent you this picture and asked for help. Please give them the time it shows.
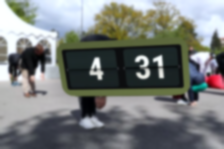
4:31
